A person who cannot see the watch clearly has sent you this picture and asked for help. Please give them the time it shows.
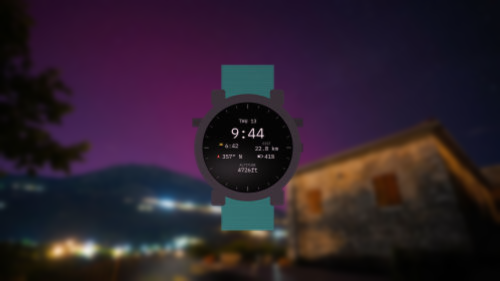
9:44
